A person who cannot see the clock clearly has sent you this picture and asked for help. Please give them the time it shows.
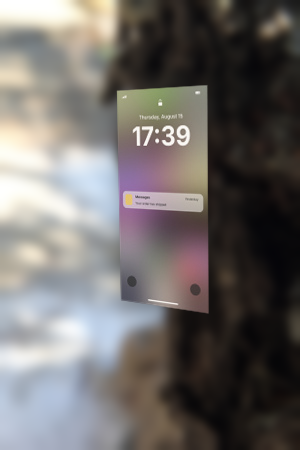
17:39
